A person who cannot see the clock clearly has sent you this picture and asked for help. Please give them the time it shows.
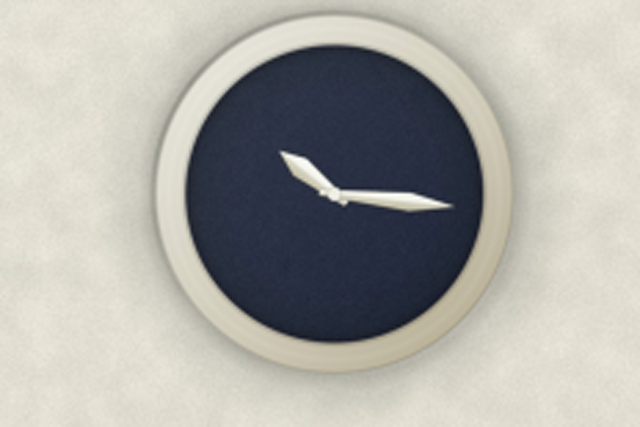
10:16
